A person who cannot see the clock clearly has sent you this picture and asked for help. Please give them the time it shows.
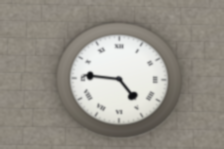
4:46
